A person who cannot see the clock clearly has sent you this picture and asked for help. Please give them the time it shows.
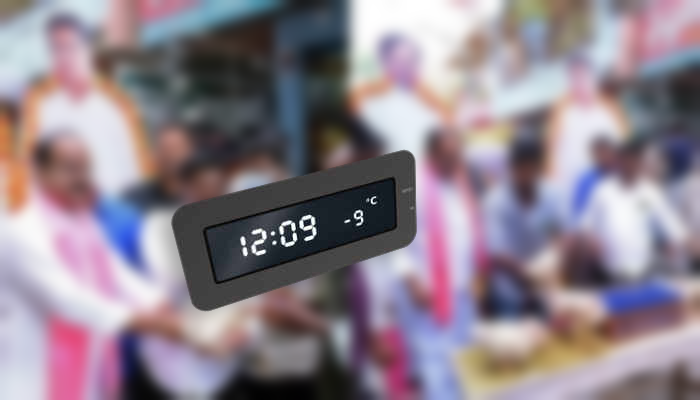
12:09
